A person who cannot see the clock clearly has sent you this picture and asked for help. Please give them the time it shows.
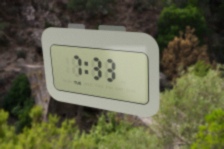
7:33
